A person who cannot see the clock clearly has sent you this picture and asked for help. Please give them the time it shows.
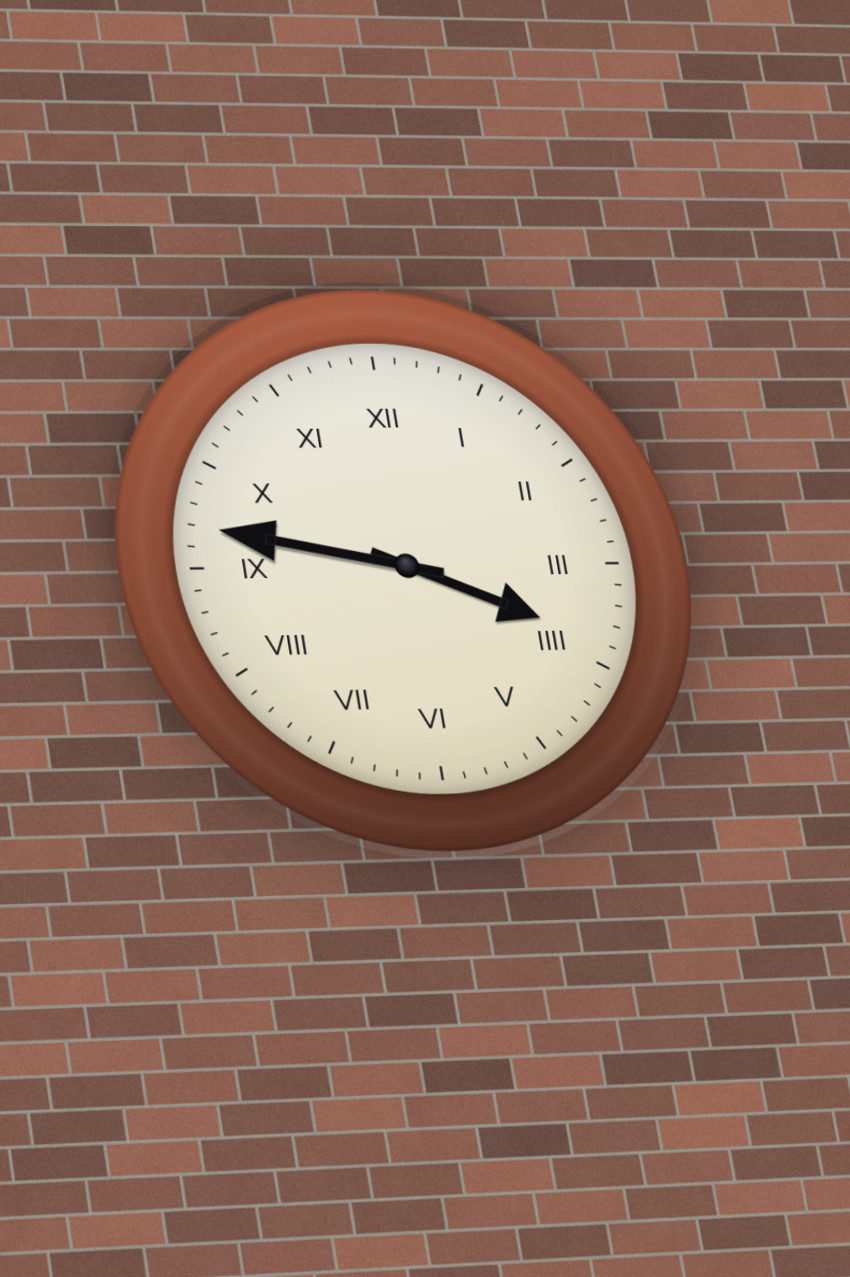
3:47
